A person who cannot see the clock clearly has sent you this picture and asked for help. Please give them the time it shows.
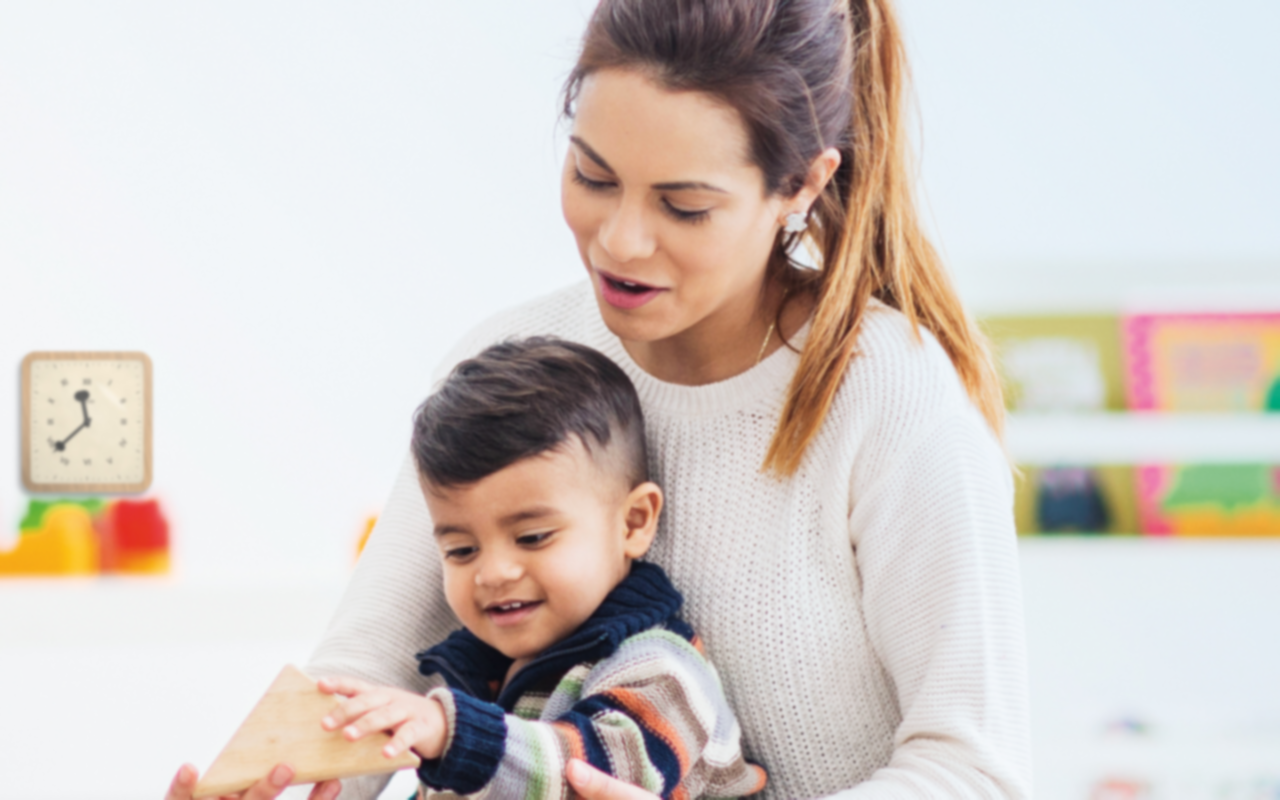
11:38
